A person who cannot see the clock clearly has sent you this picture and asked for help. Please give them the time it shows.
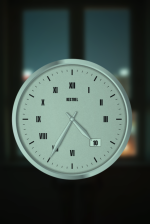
4:35
